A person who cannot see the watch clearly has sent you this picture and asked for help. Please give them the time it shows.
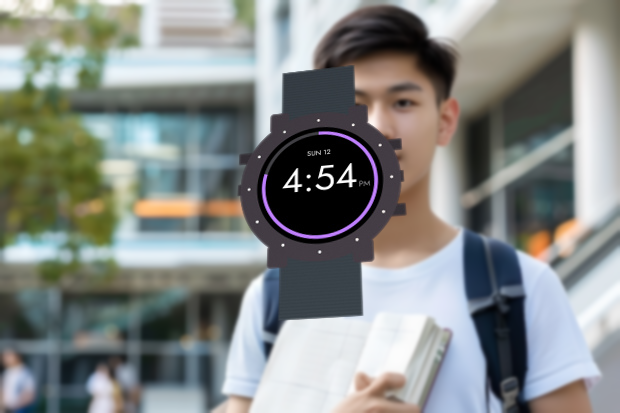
4:54
